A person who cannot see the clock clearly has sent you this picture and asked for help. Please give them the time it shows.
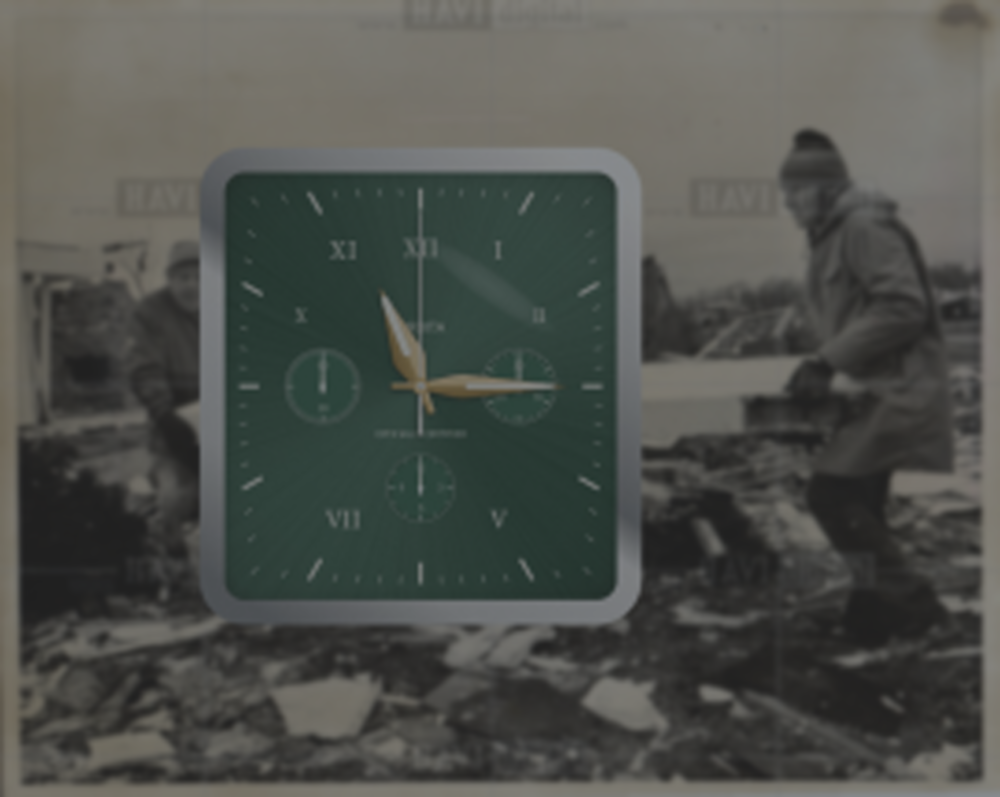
11:15
